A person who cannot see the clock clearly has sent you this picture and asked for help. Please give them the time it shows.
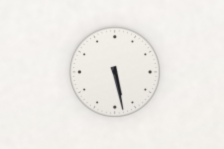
5:28
